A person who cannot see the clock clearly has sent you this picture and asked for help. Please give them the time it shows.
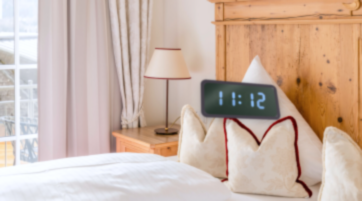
11:12
